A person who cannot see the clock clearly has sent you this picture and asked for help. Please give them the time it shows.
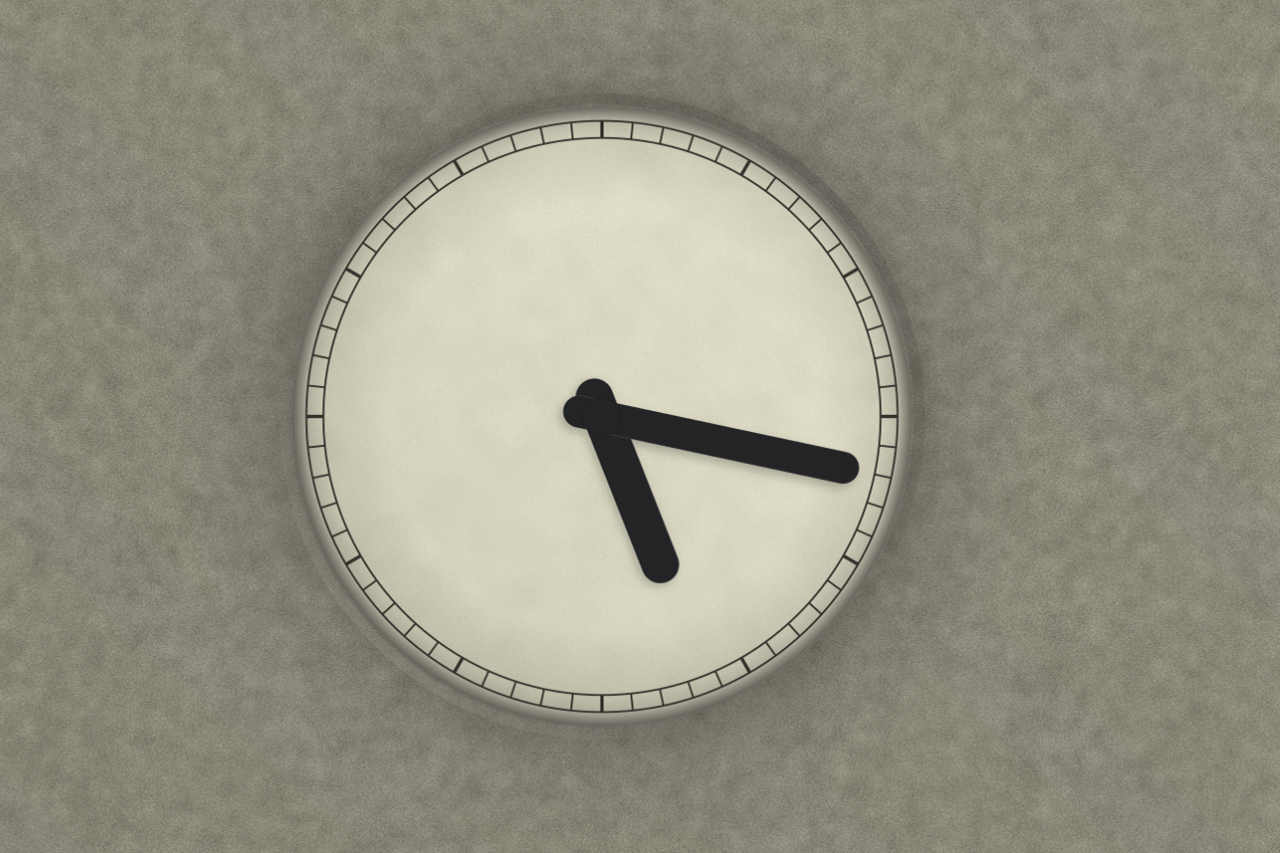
5:17
